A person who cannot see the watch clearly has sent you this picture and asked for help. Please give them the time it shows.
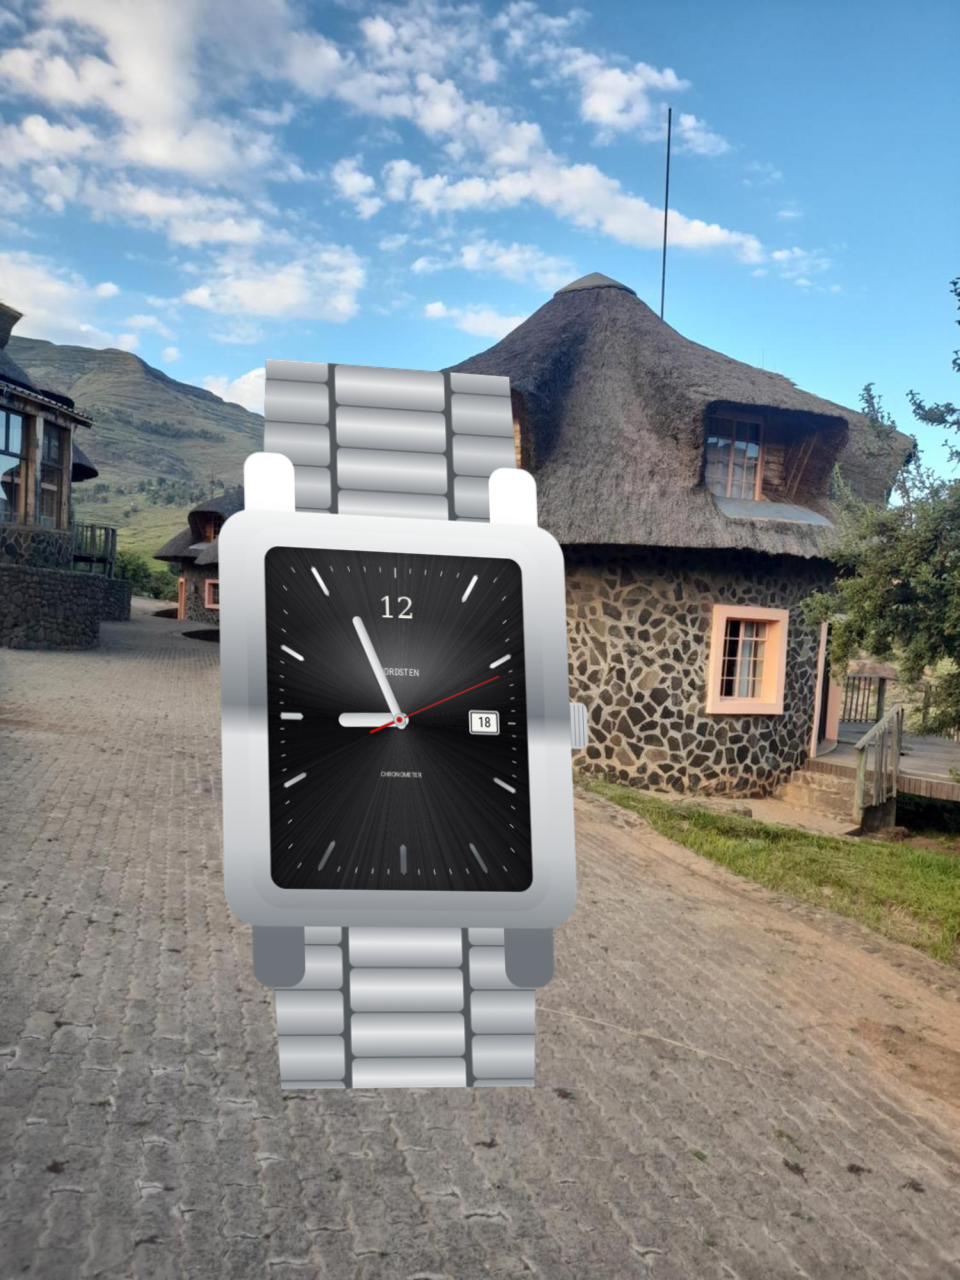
8:56:11
